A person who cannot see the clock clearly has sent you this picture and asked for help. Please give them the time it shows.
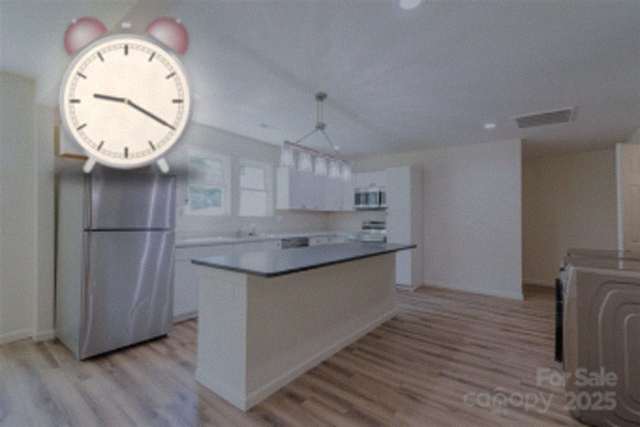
9:20
